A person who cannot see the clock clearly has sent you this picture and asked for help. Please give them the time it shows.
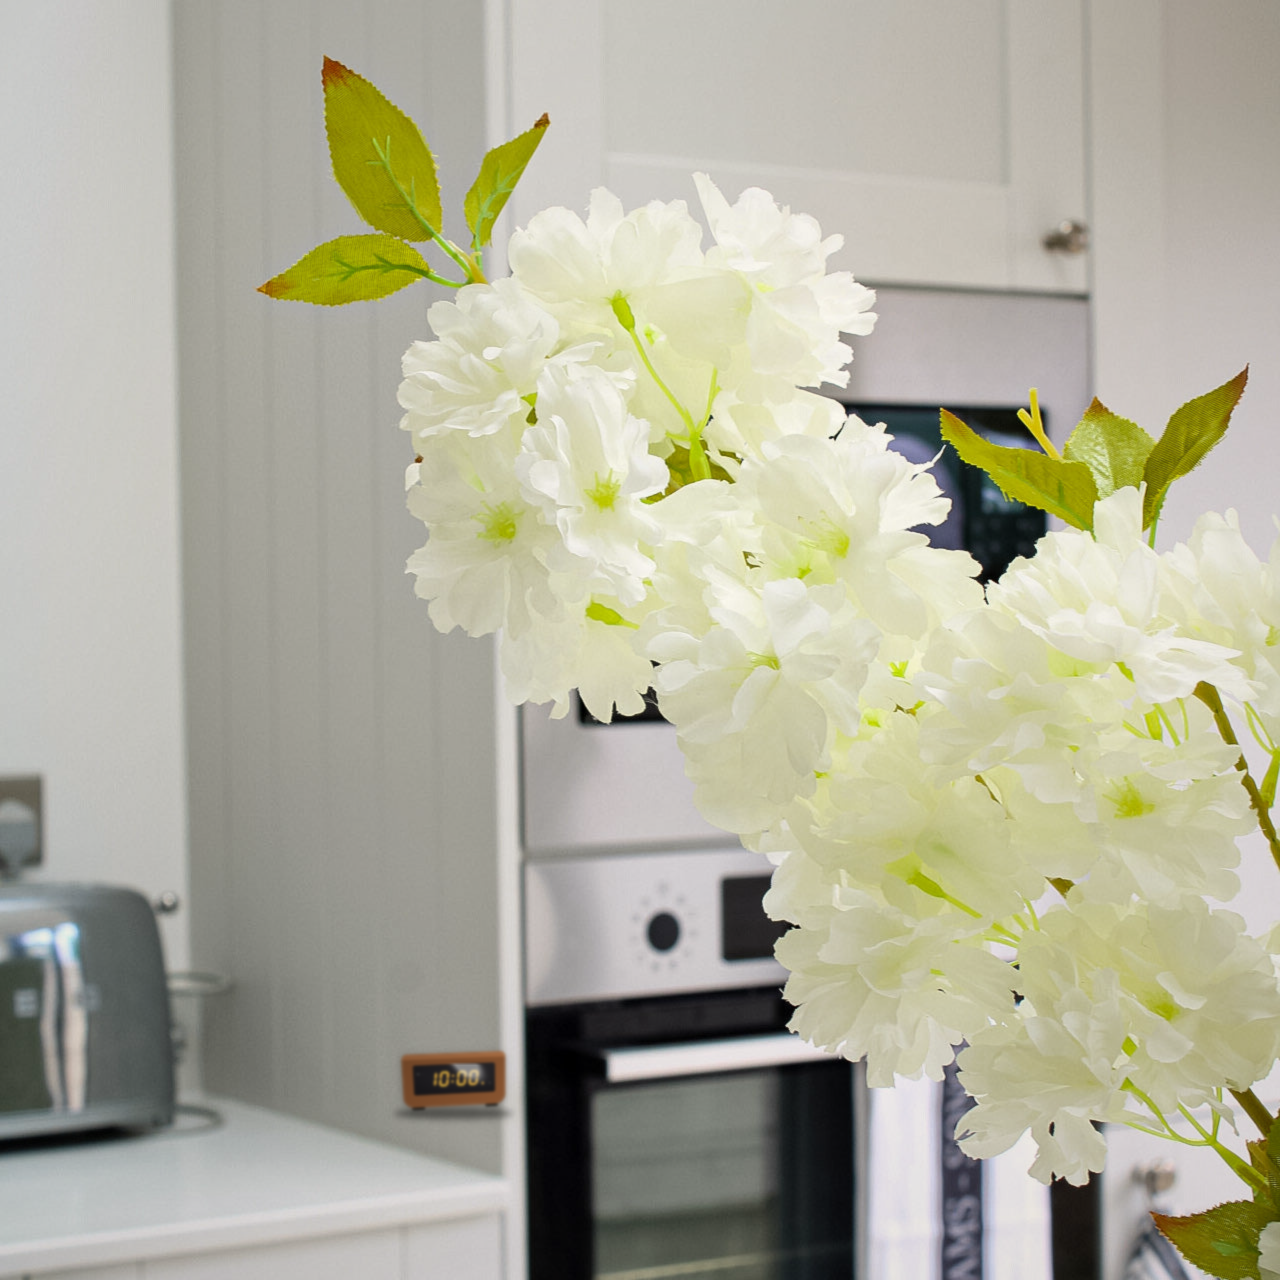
10:00
